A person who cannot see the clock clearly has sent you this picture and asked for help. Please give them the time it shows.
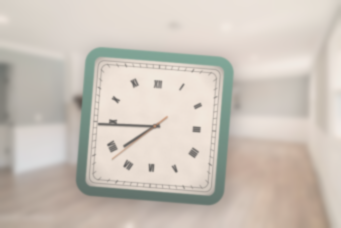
7:44:38
